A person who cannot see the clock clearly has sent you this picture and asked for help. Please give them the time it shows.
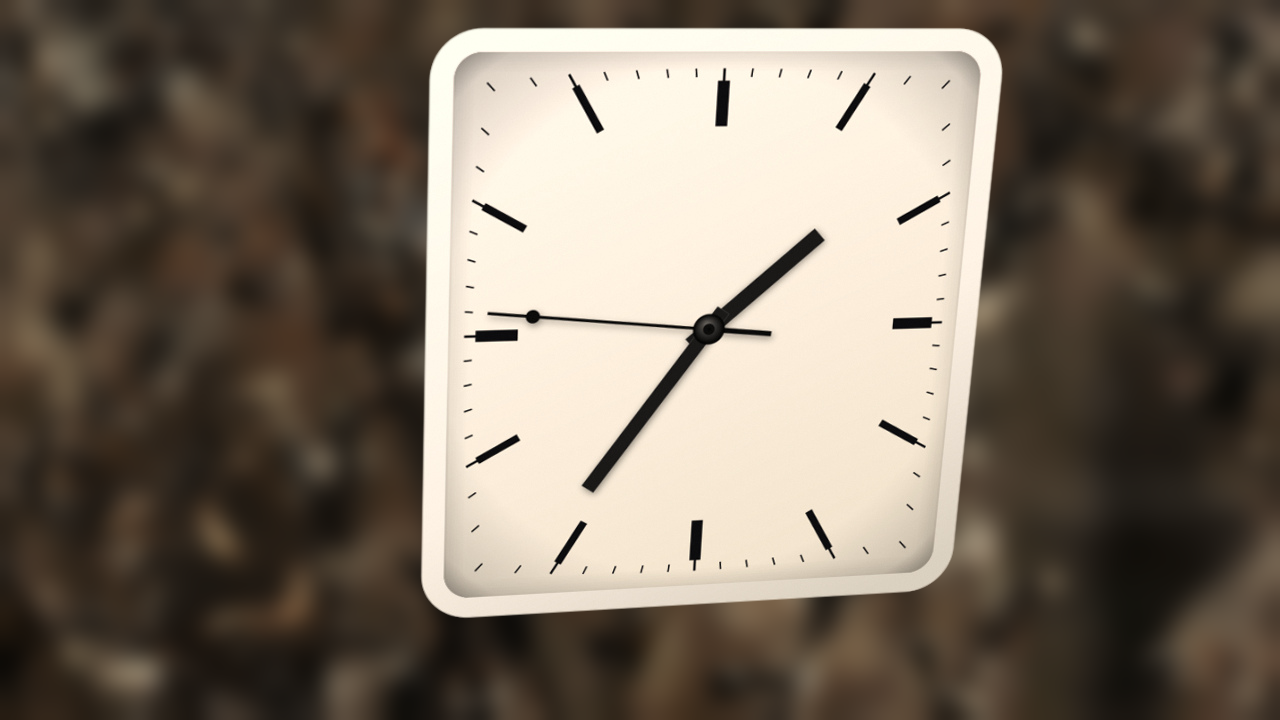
1:35:46
